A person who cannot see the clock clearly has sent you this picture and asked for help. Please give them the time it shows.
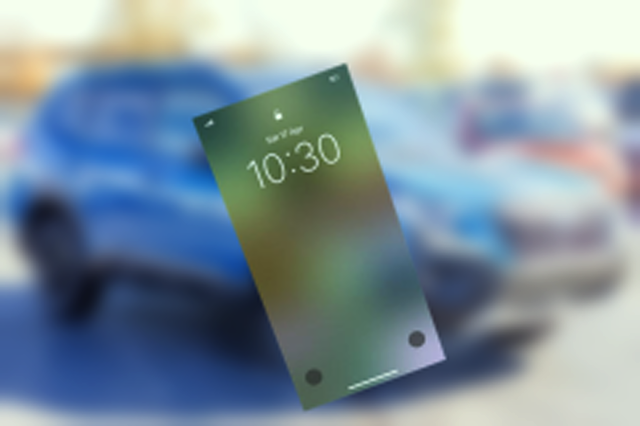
10:30
